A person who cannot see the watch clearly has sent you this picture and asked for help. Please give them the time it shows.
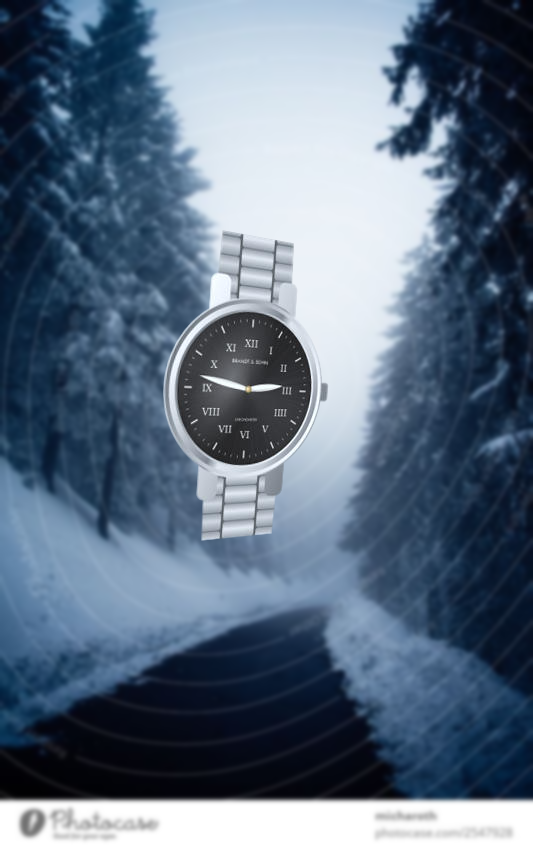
2:47
